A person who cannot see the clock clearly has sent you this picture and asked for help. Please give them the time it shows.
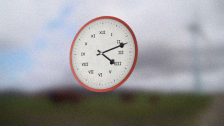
4:12
